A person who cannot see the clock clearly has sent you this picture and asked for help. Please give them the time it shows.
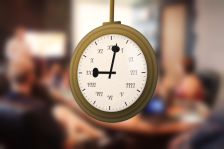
9:02
